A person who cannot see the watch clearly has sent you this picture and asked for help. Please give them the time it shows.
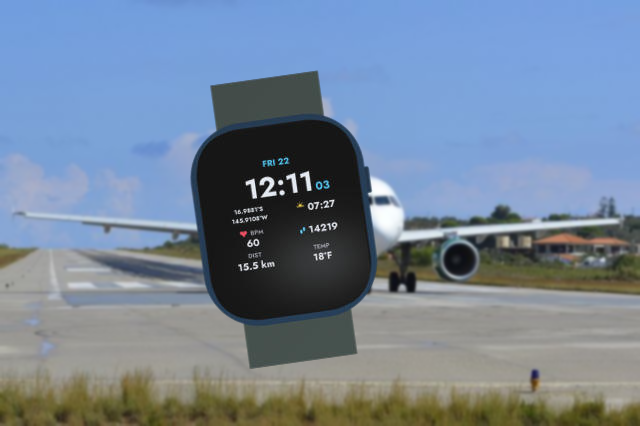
12:11:03
